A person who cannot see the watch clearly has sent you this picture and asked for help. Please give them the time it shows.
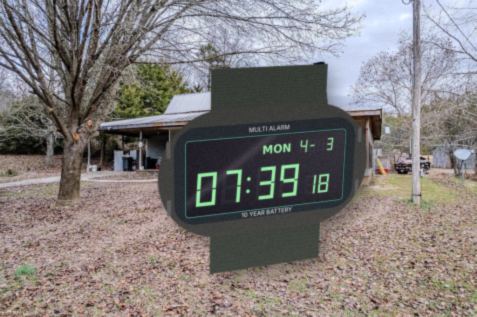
7:39:18
